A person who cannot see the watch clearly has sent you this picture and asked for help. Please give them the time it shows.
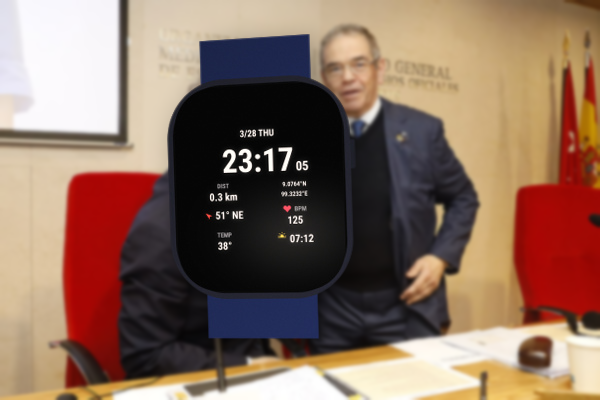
23:17:05
